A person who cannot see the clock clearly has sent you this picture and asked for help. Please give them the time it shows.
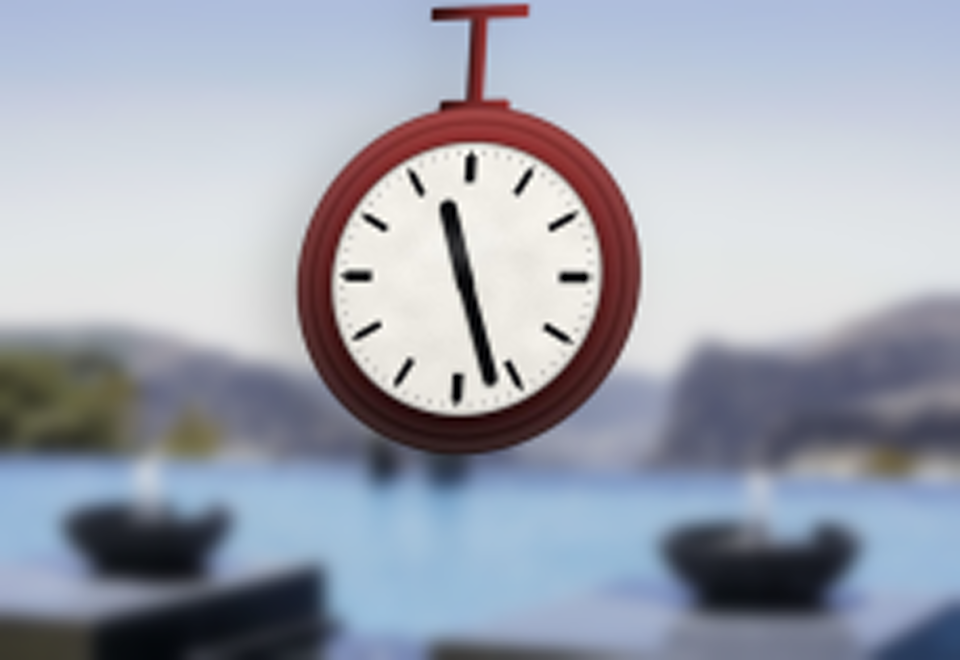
11:27
